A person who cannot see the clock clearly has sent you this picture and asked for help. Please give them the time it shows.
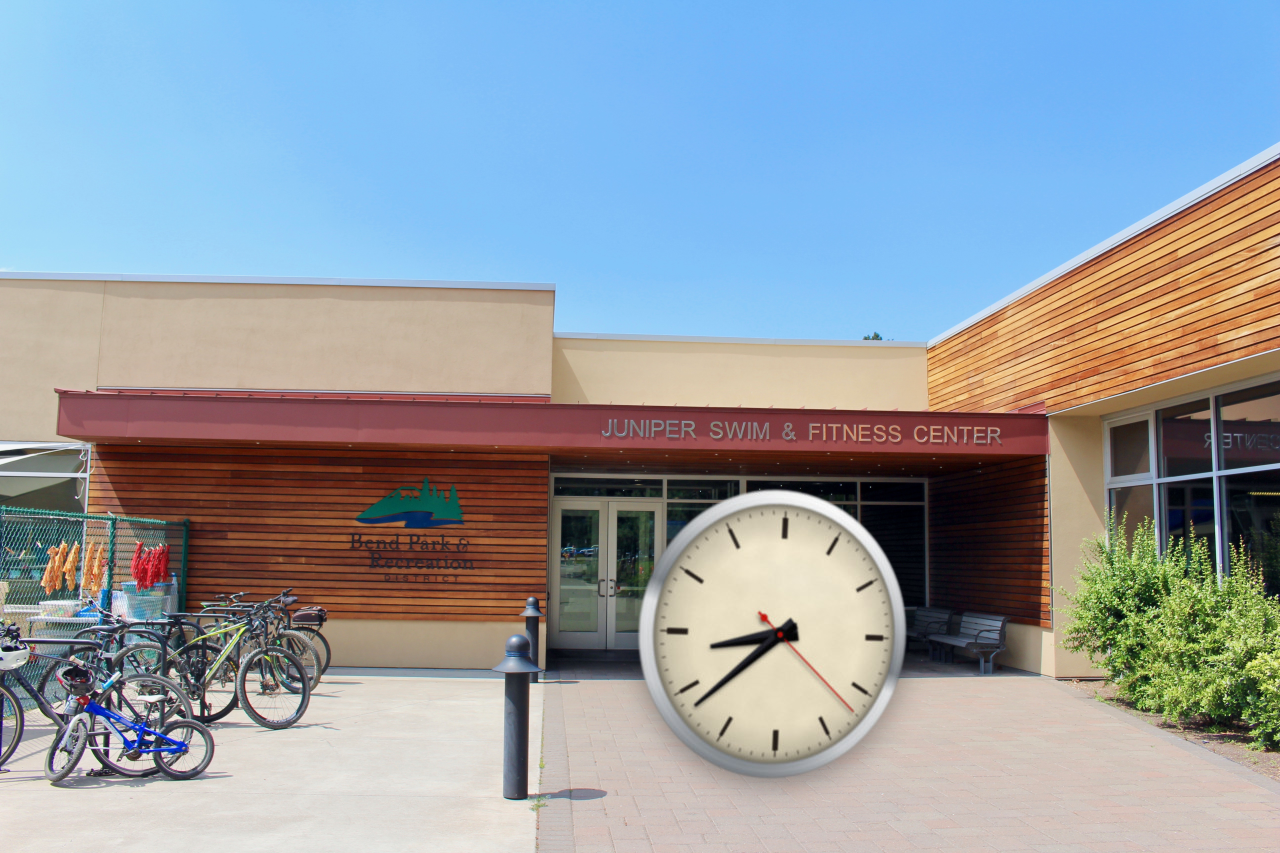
8:38:22
